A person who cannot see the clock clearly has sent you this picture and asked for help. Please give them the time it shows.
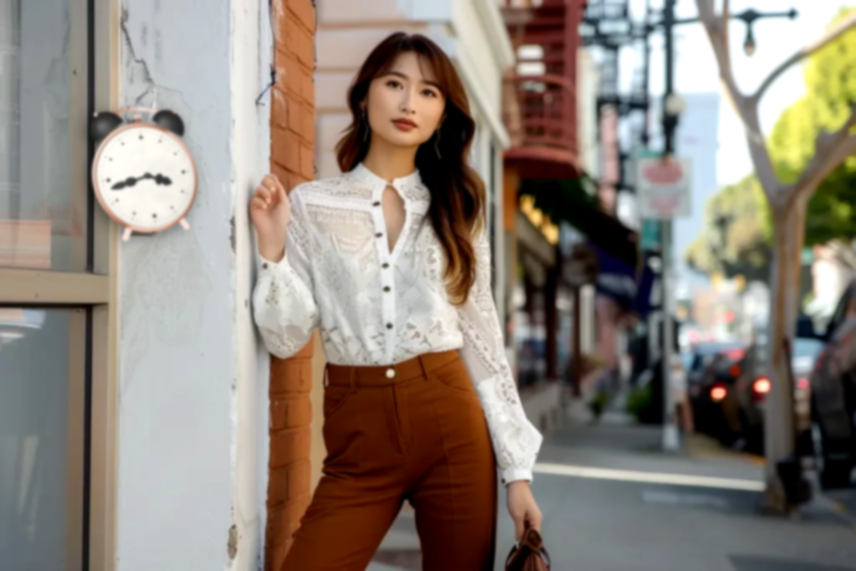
3:43
